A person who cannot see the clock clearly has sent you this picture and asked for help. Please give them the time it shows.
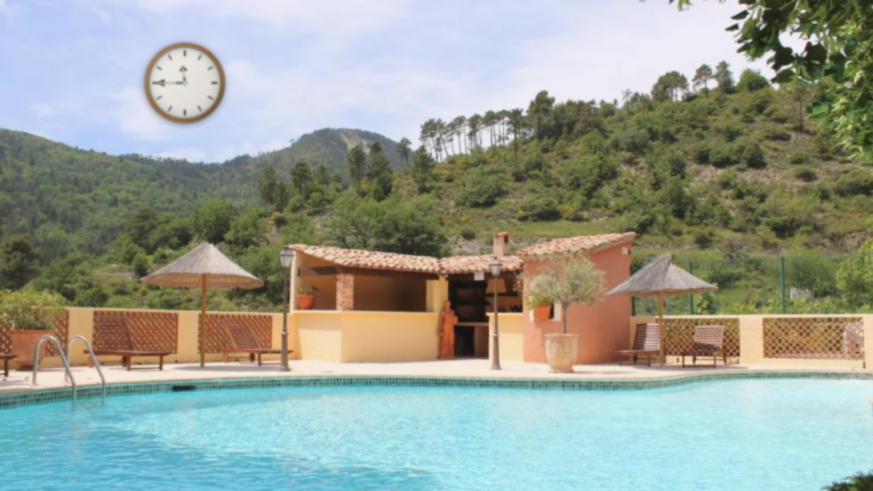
11:45
